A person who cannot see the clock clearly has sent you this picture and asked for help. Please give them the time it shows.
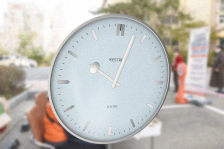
10:03
